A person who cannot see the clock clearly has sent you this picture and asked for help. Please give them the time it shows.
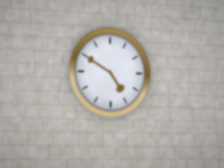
4:50
